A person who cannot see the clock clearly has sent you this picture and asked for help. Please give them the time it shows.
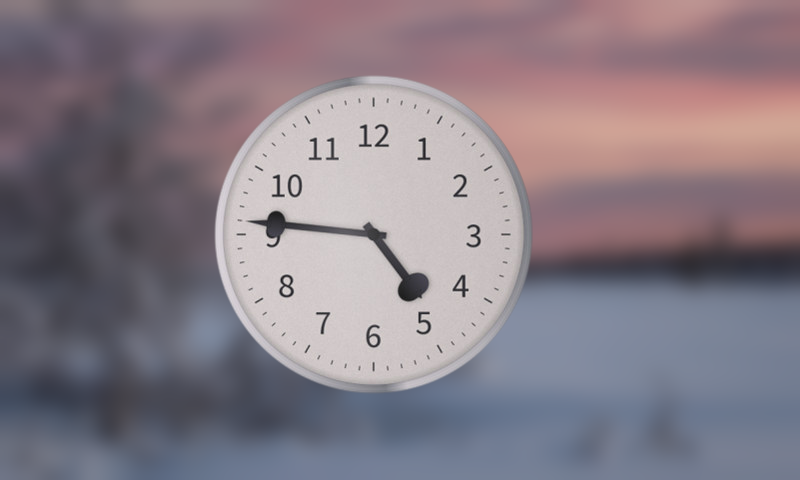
4:46
